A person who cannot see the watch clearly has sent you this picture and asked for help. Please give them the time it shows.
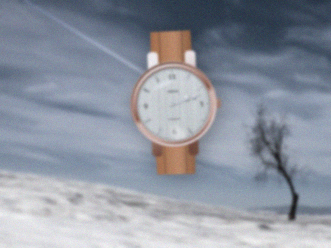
2:12
